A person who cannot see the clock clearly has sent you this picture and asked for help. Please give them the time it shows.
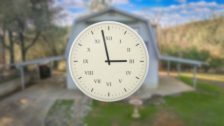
2:58
